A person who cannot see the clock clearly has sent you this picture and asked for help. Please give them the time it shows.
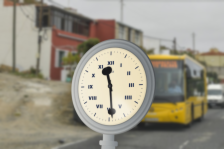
11:29
